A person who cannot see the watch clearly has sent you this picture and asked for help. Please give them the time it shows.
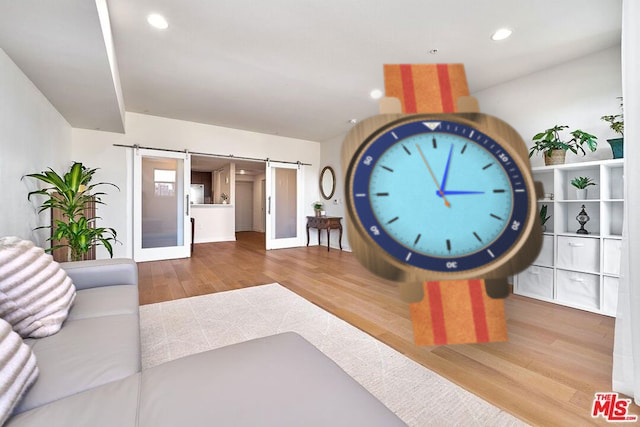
3:02:57
